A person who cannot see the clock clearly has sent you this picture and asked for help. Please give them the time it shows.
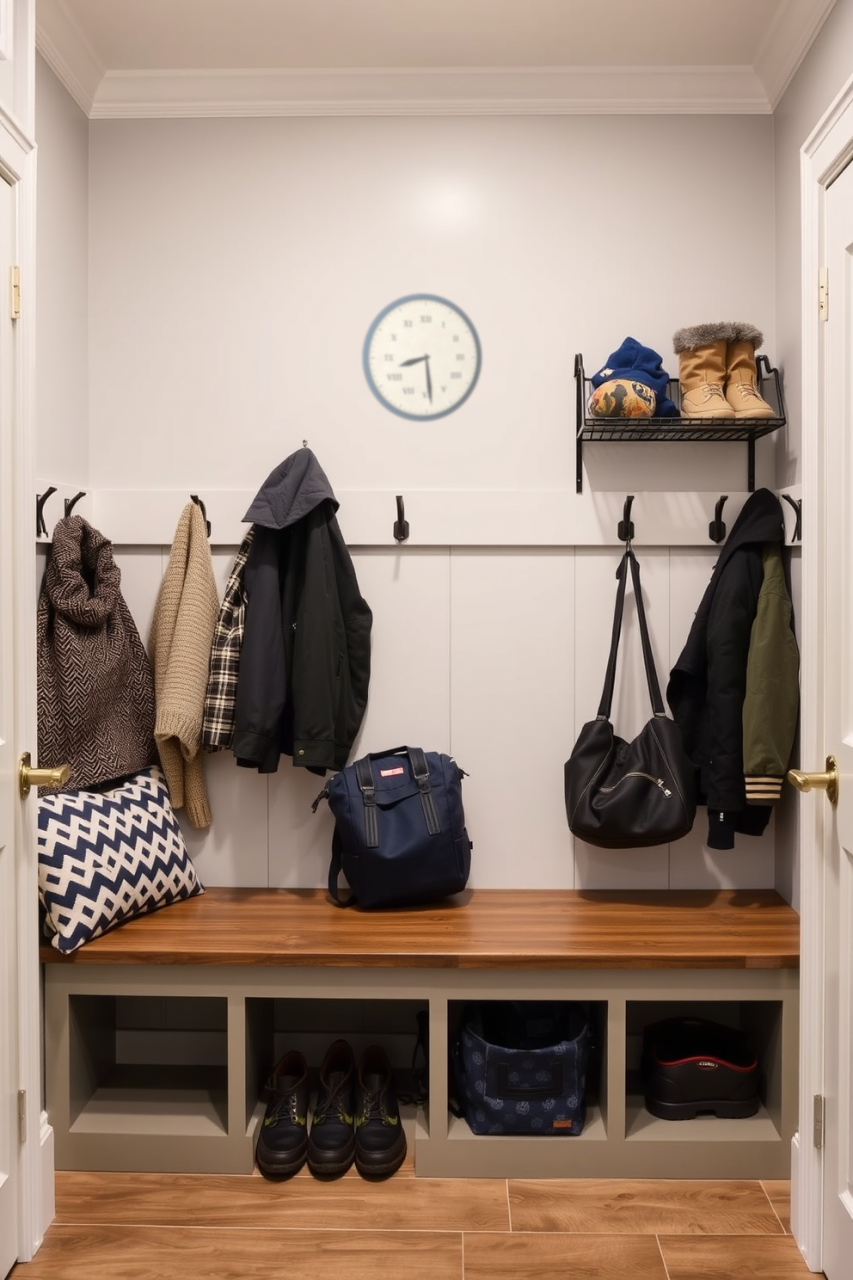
8:29
